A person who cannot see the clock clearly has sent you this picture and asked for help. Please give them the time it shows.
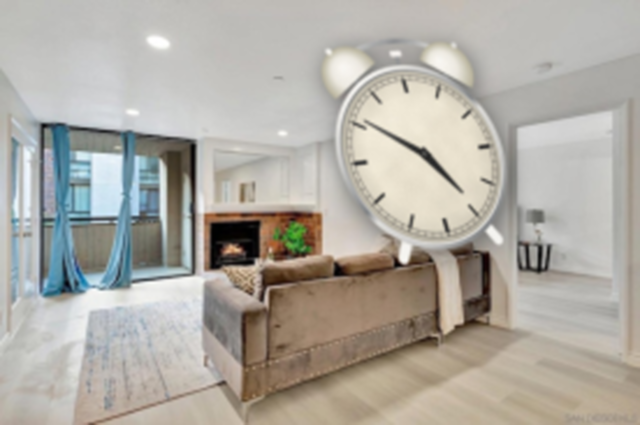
4:51
